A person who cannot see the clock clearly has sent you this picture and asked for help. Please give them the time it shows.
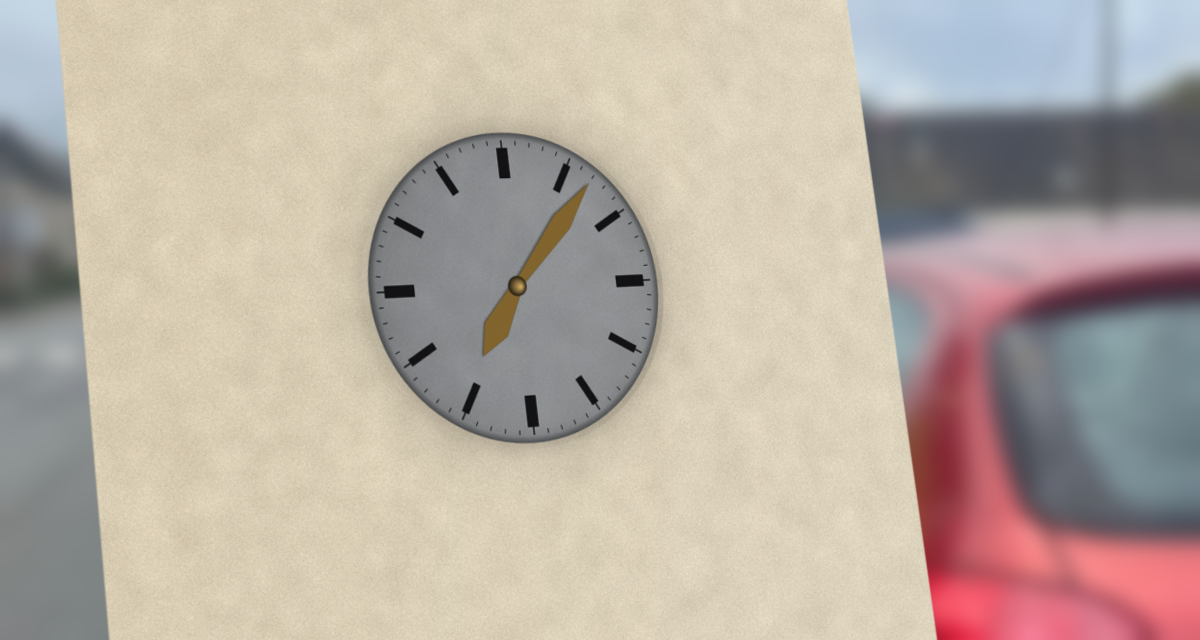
7:07
